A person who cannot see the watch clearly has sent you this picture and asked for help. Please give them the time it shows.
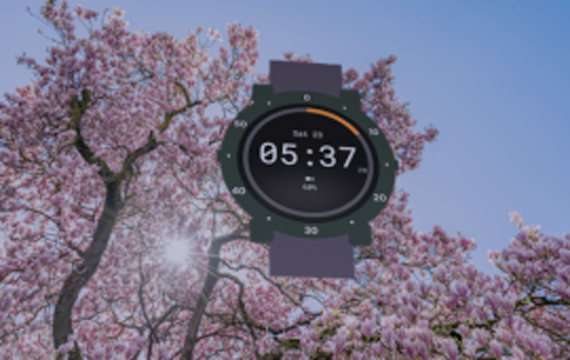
5:37
